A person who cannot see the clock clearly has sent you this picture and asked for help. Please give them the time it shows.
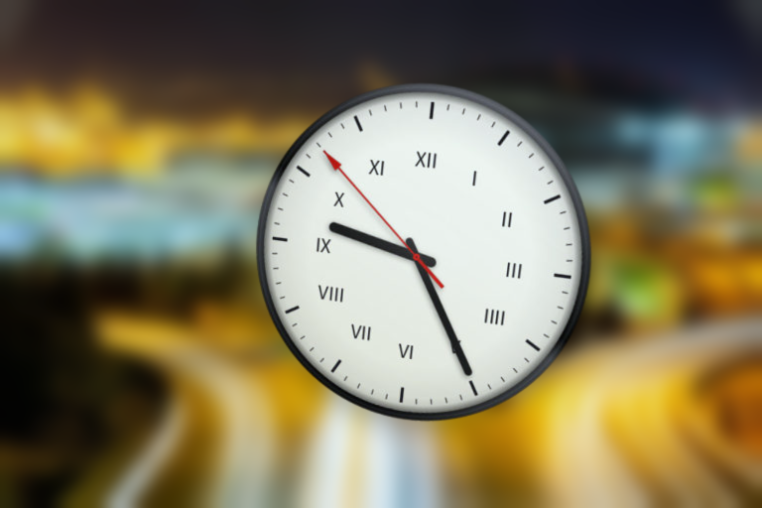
9:24:52
